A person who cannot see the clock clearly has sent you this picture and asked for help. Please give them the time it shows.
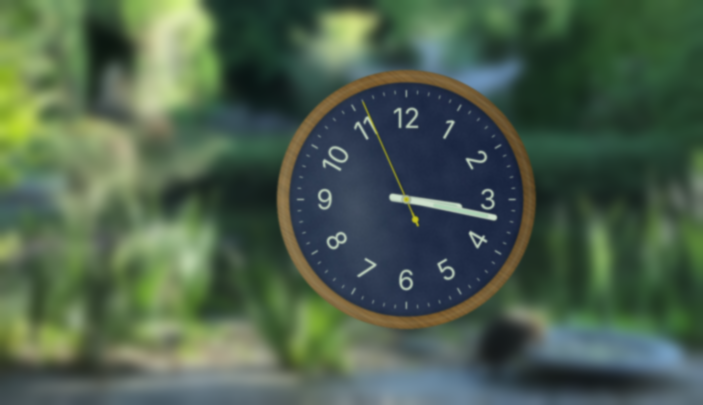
3:16:56
